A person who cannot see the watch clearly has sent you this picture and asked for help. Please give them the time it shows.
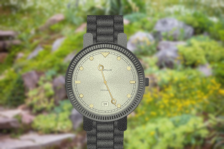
11:26
